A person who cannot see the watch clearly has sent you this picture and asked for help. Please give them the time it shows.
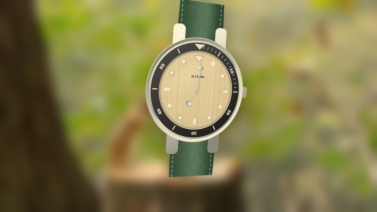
7:01
